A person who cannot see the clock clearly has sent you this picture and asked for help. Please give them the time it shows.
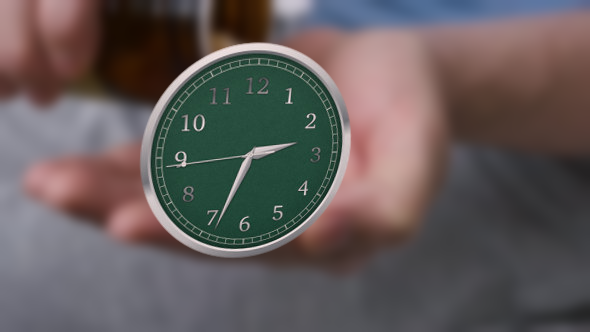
2:33:44
